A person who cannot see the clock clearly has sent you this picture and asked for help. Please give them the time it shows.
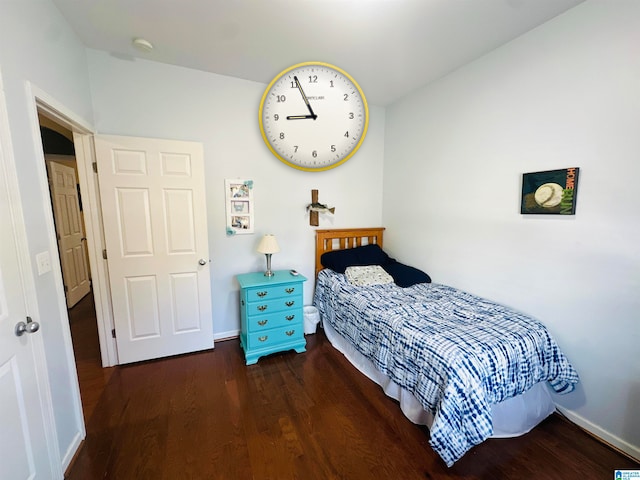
8:56
